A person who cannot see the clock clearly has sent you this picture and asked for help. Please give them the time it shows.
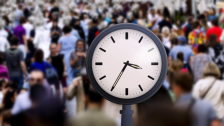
3:35
